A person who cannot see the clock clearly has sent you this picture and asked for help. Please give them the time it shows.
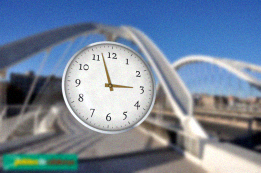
2:57
